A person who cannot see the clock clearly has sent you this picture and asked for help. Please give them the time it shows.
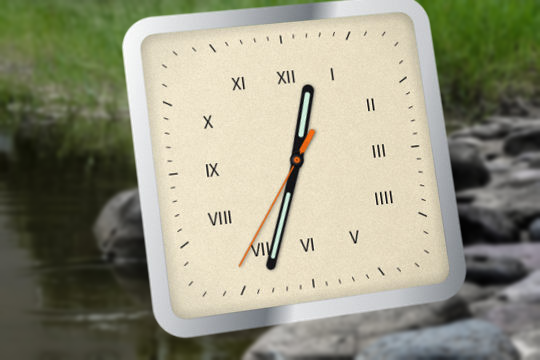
12:33:36
